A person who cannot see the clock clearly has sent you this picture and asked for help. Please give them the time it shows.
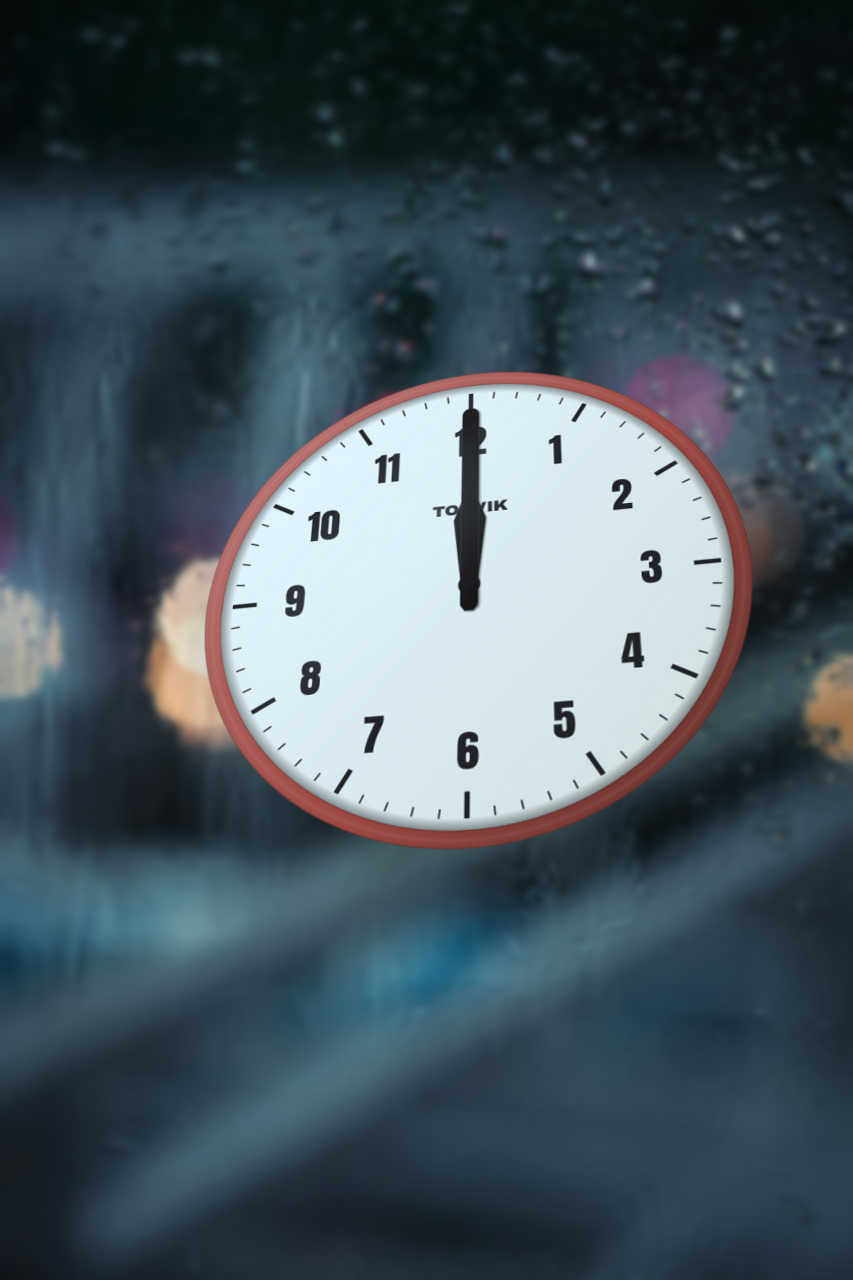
12:00
